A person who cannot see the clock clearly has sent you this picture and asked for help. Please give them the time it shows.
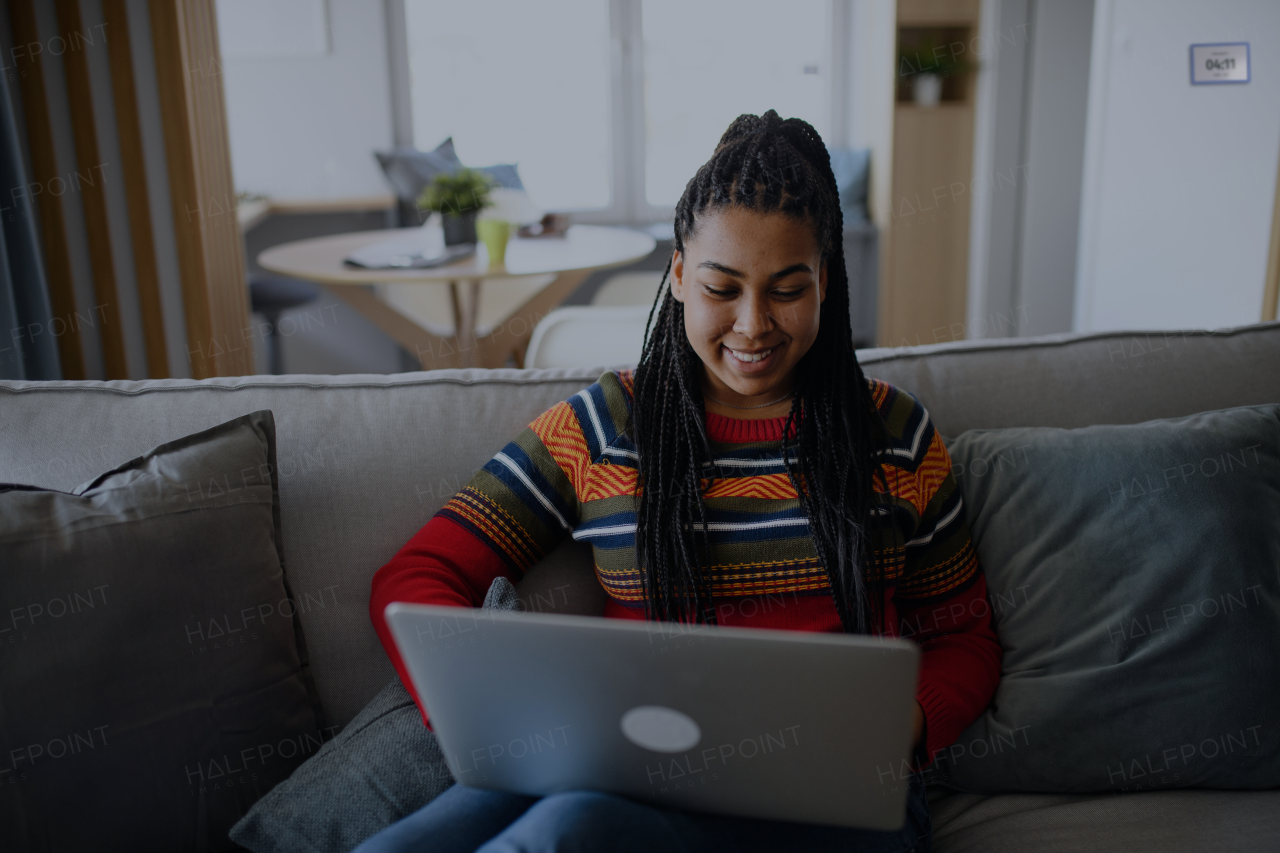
4:11
